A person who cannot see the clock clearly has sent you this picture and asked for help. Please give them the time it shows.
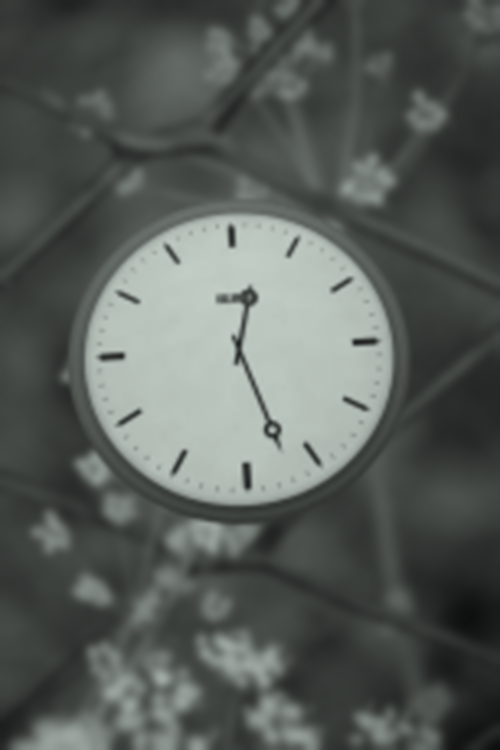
12:27
